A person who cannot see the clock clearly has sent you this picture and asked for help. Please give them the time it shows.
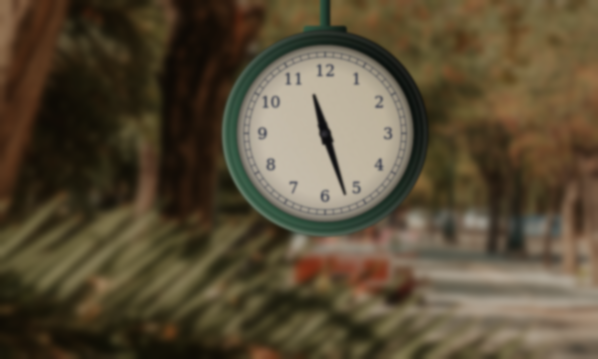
11:27
